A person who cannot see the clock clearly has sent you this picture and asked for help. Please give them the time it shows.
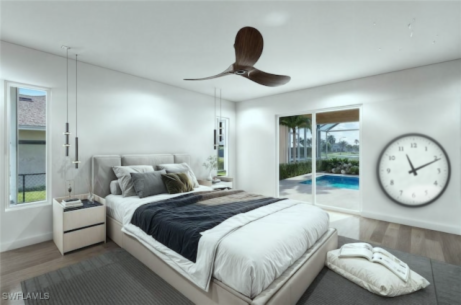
11:11
